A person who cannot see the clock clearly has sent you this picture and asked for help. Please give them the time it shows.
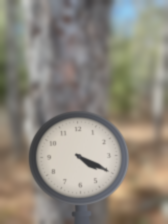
4:20
